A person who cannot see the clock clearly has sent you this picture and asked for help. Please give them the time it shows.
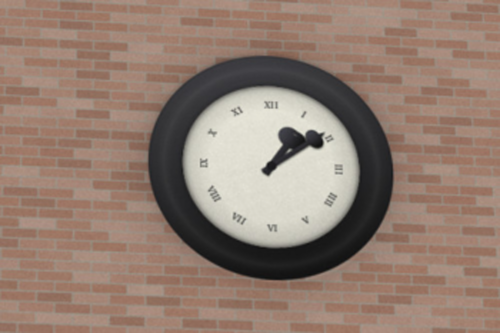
1:09
